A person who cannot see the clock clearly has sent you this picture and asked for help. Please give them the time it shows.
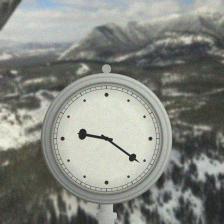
9:21
